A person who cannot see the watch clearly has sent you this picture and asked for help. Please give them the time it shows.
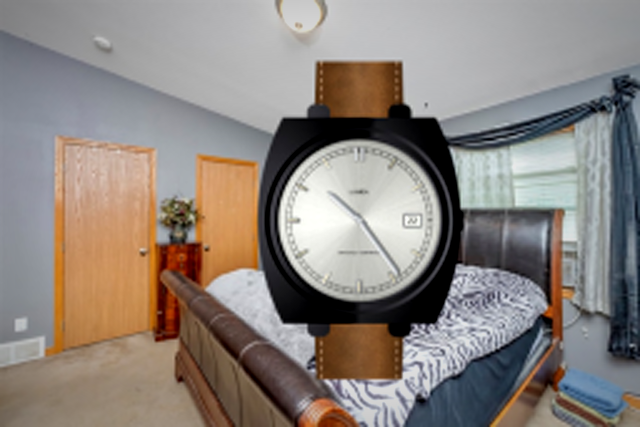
10:24
